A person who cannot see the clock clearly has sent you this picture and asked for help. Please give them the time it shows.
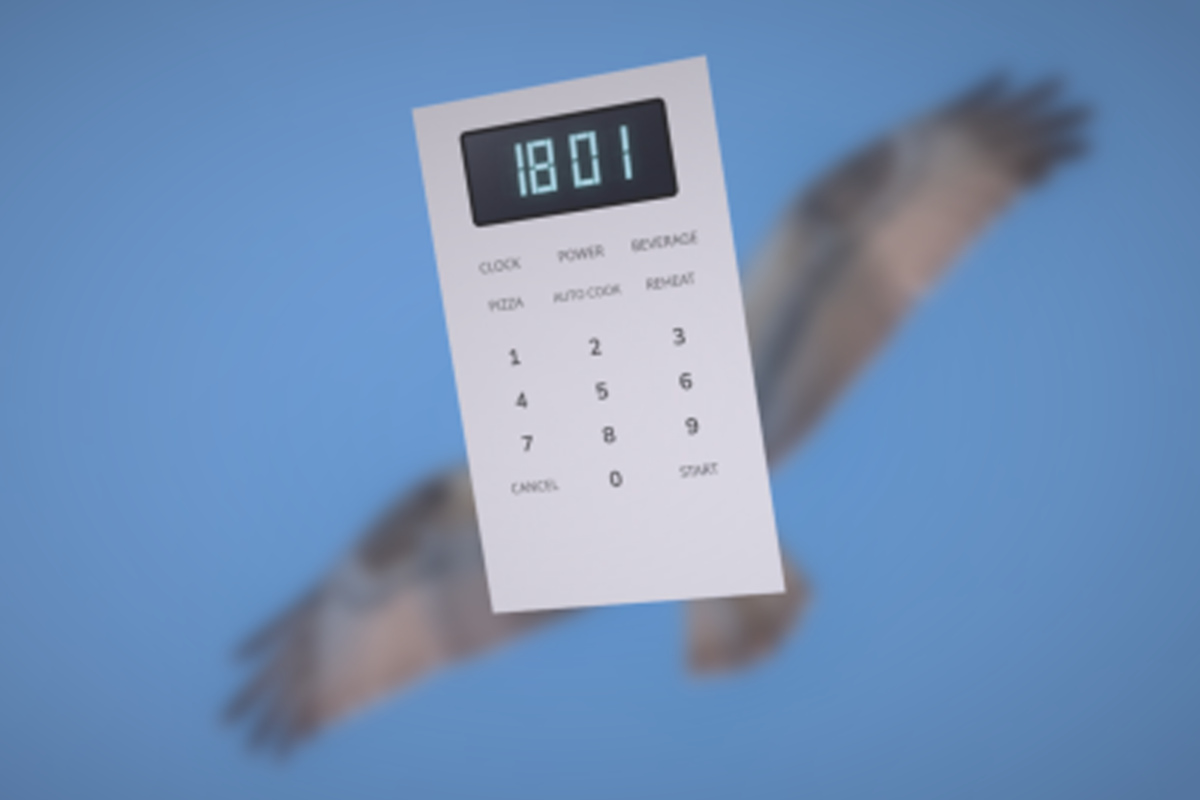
18:01
